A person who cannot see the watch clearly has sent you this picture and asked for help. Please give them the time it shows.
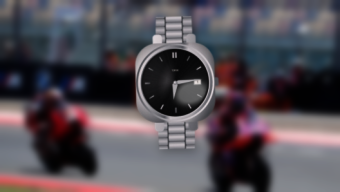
6:14
